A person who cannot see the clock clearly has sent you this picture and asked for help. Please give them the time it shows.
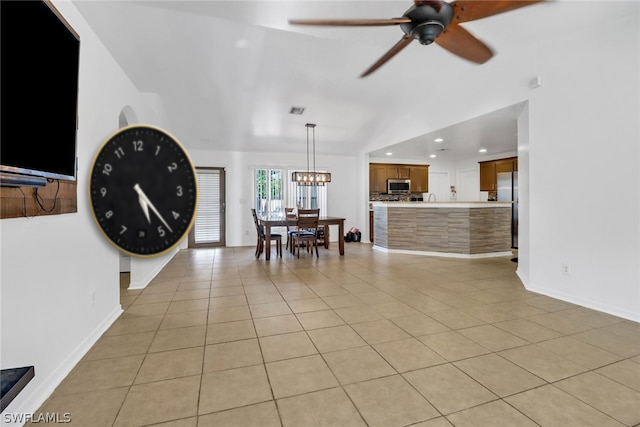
5:23
